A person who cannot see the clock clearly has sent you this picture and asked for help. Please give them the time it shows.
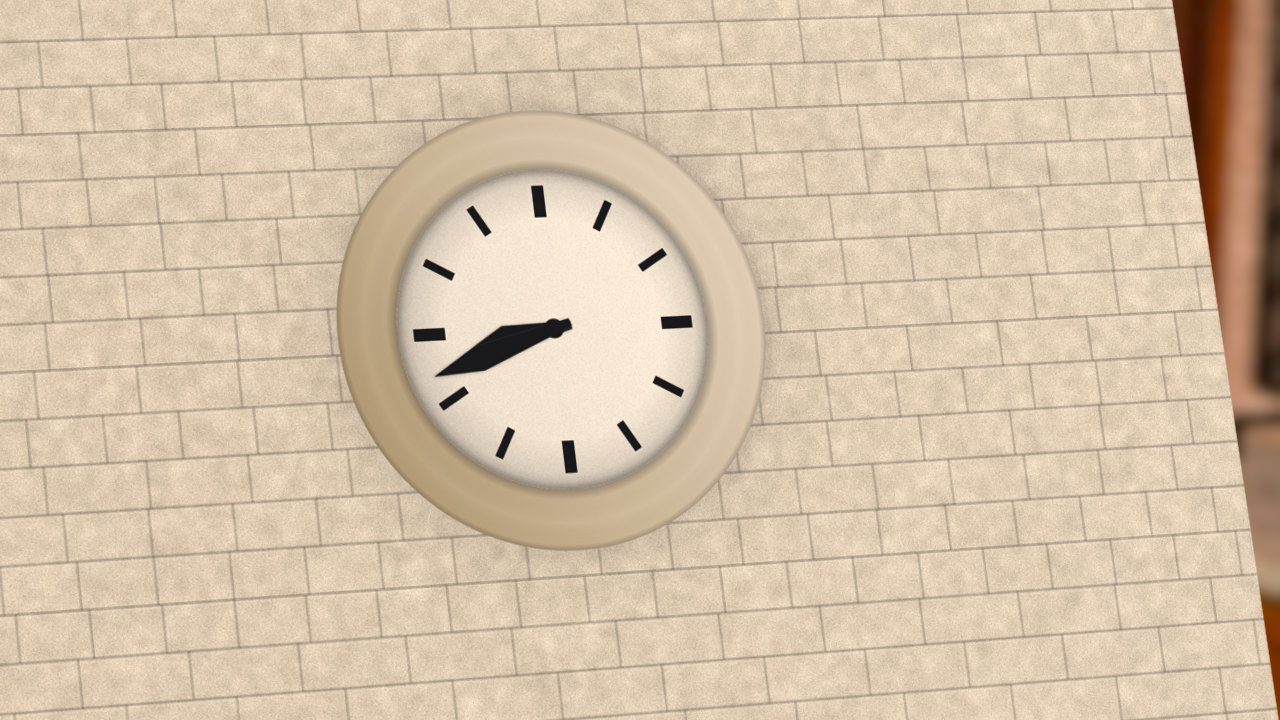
8:42
